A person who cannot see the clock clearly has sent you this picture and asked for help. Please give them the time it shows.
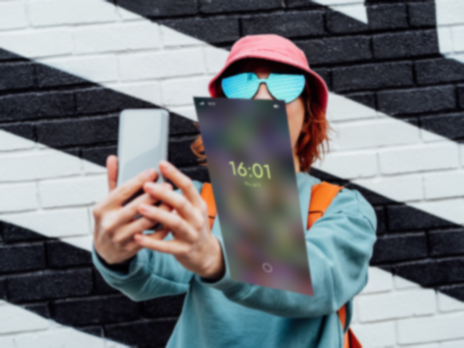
16:01
